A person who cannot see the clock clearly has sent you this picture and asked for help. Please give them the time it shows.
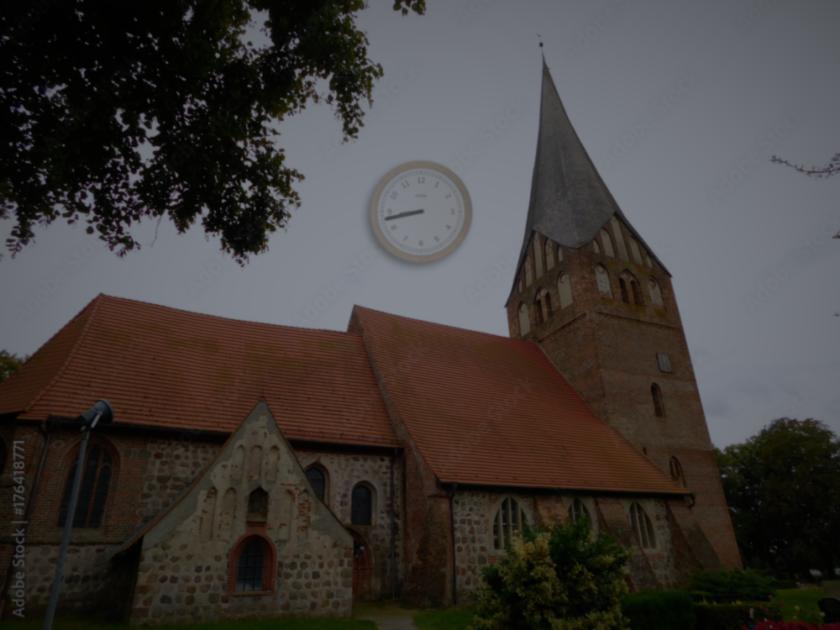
8:43
